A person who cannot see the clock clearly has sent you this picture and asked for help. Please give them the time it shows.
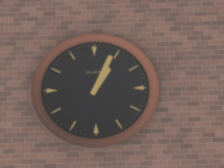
1:04
